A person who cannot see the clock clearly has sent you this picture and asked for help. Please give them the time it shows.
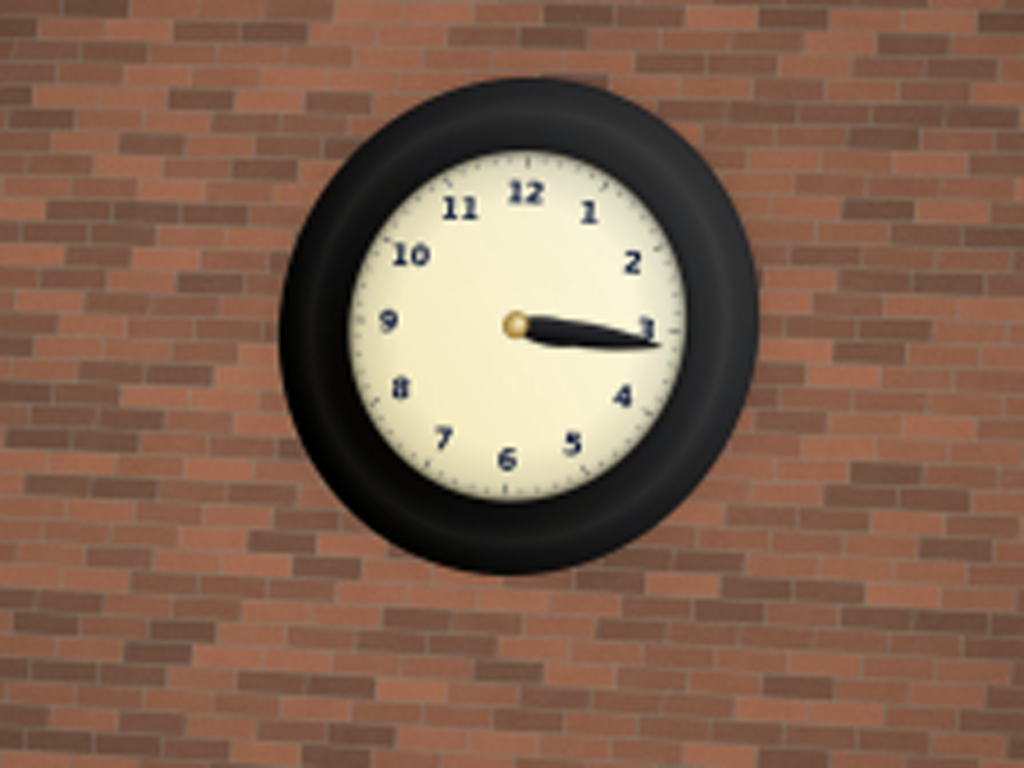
3:16
